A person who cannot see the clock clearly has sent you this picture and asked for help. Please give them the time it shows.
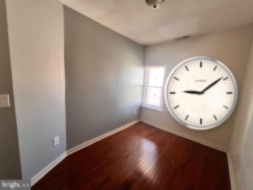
9:09
